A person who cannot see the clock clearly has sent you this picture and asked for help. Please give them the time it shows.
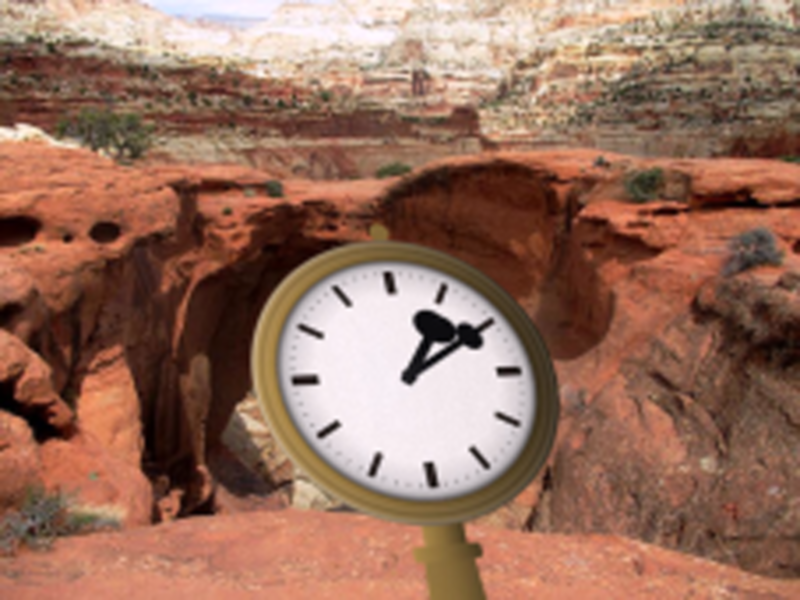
1:10
